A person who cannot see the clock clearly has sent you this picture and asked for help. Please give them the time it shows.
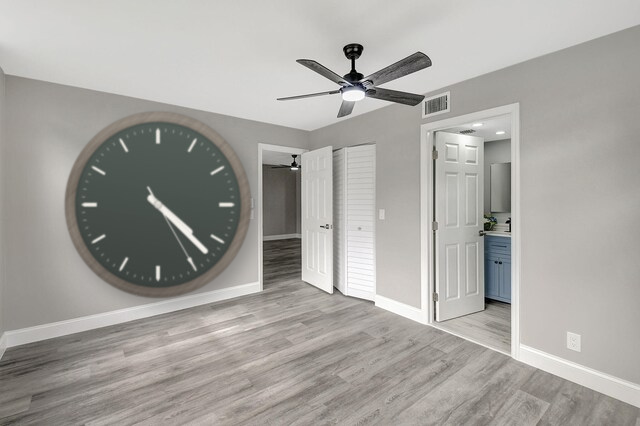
4:22:25
